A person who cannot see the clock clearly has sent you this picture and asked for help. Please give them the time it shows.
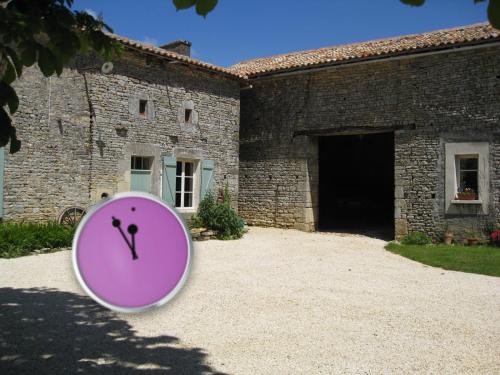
11:55
